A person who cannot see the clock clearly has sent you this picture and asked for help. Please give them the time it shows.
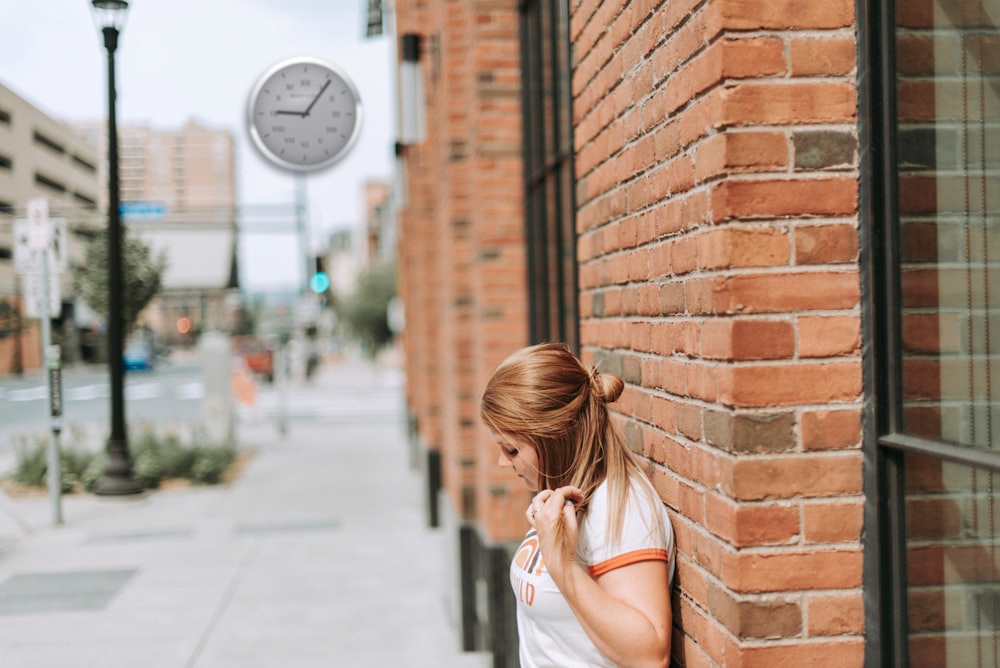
9:06
